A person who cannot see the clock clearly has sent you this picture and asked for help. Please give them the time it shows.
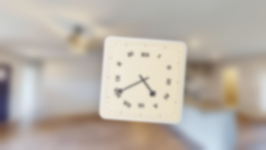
4:40
